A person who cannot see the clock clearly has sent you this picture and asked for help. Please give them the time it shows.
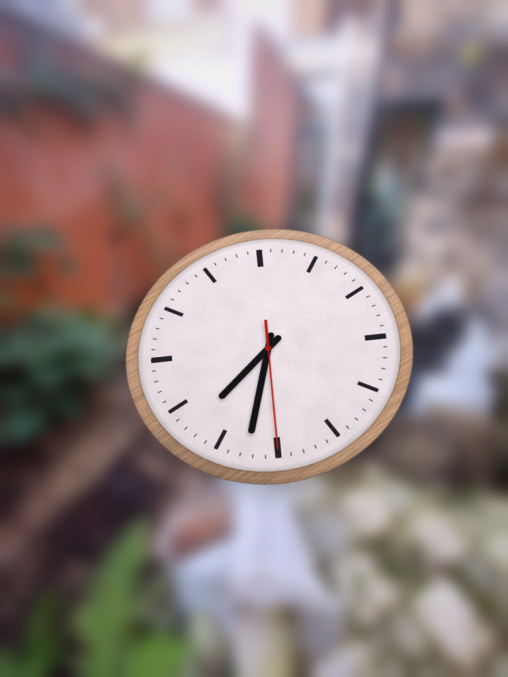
7:32:30
